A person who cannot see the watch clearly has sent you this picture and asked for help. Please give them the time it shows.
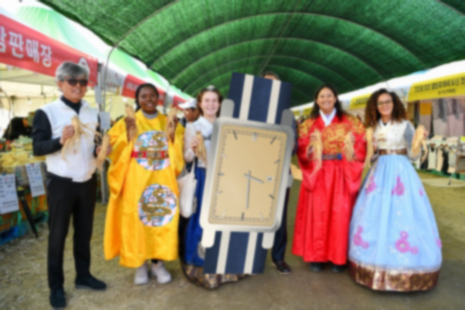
3:29
